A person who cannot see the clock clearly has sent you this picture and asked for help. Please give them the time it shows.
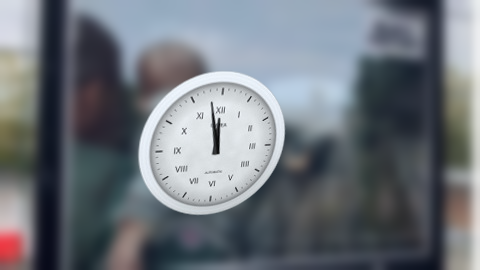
11:58
